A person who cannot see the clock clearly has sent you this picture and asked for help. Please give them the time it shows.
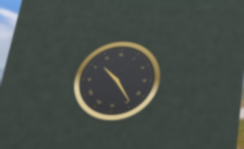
10:24
